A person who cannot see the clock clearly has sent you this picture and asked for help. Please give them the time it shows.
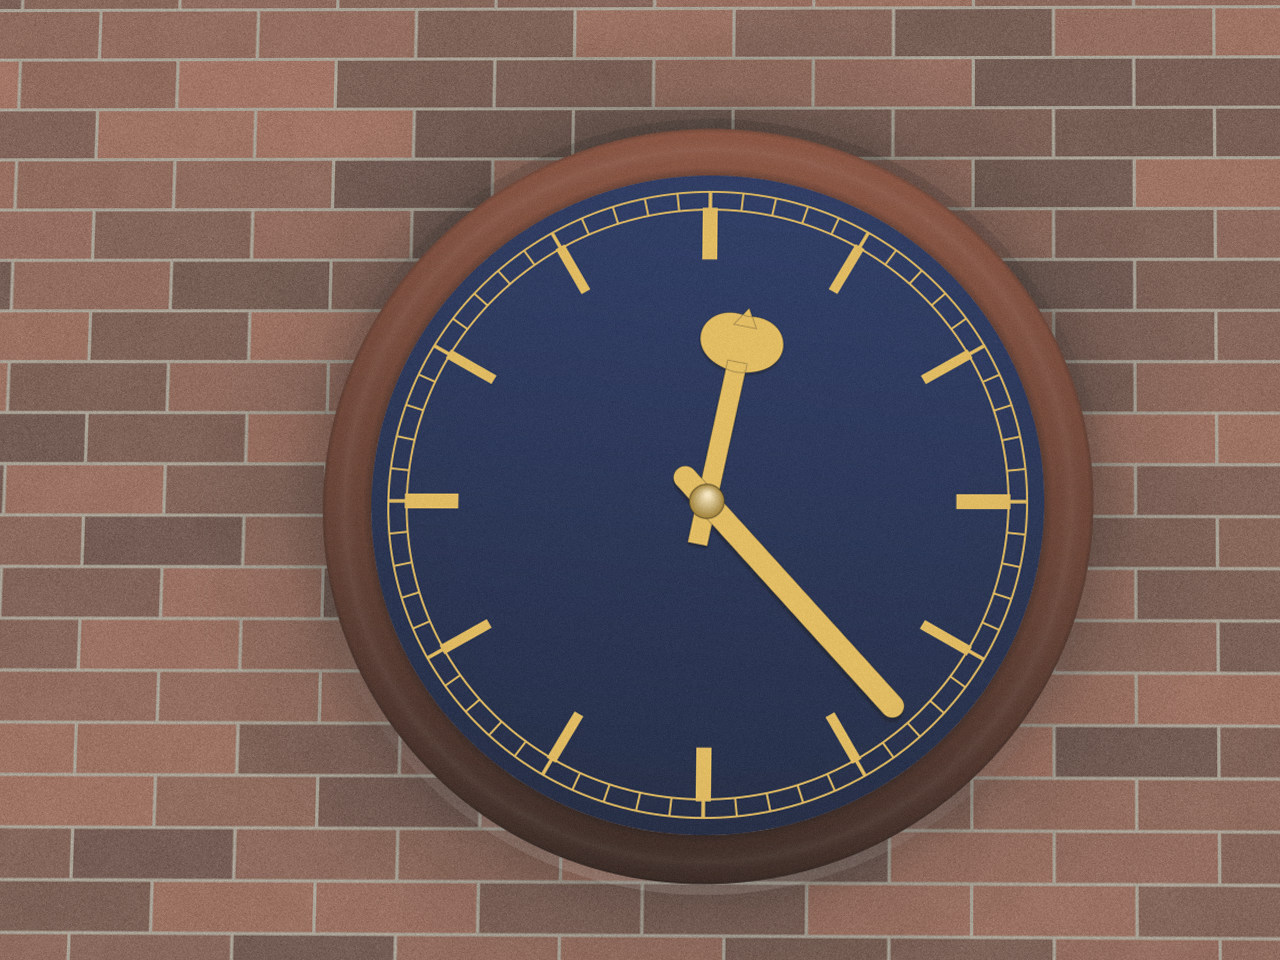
12:23
